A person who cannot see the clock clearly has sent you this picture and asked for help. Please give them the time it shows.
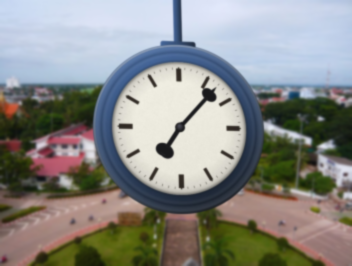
7:07
